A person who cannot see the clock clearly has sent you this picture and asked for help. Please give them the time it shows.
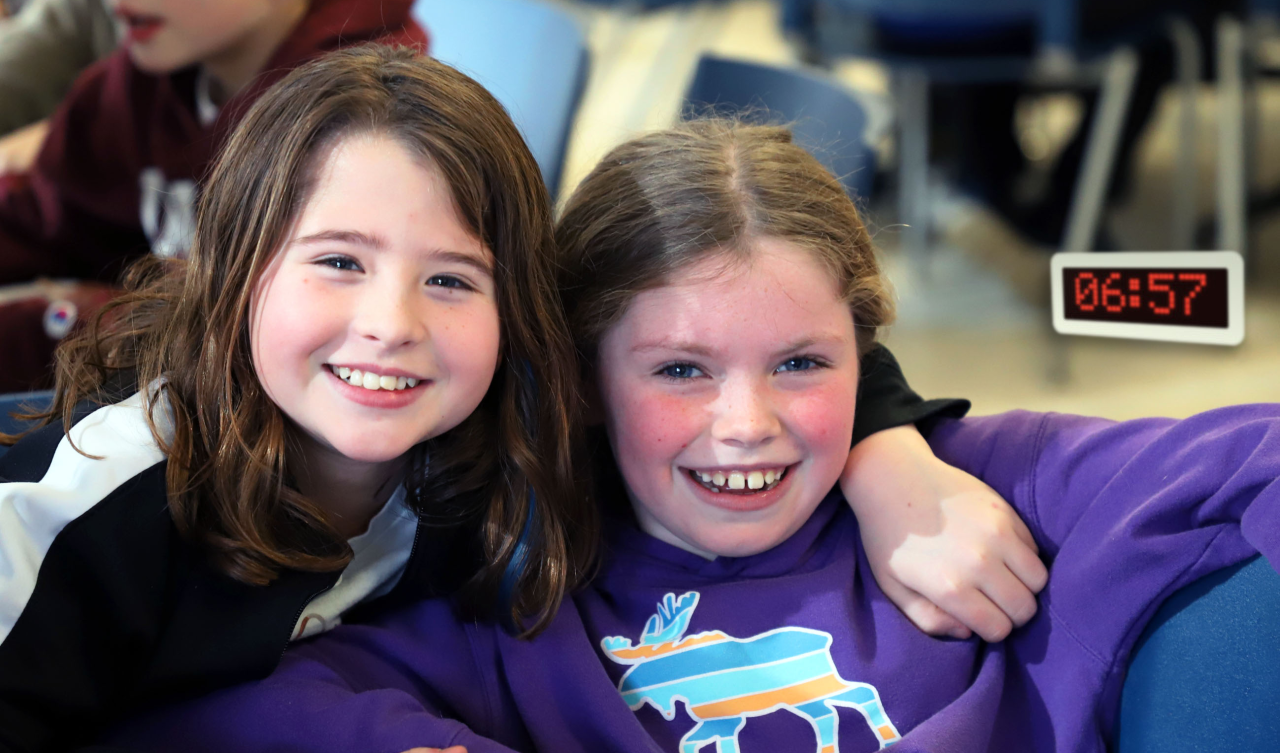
6:57
